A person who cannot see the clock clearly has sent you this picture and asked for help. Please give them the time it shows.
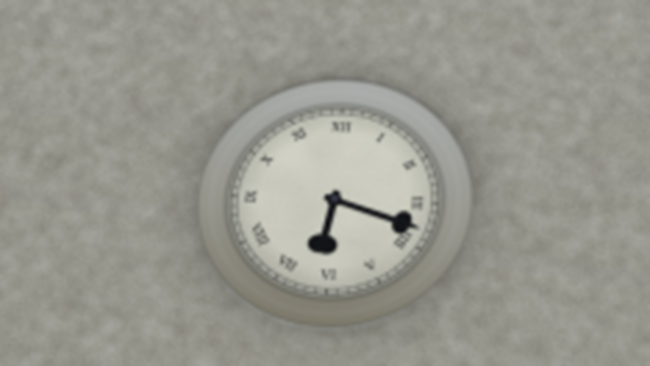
6:18
